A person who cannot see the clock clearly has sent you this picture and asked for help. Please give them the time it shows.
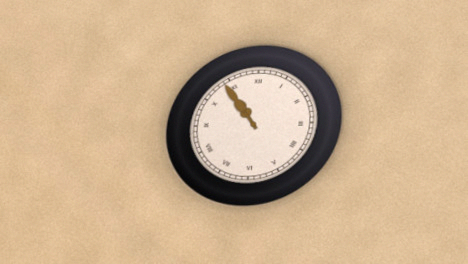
10:54
